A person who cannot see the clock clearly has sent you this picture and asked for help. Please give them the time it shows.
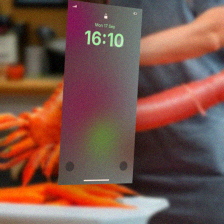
16:10
